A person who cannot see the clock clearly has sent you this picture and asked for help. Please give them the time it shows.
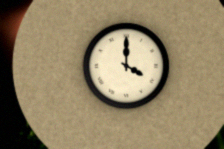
4:00
